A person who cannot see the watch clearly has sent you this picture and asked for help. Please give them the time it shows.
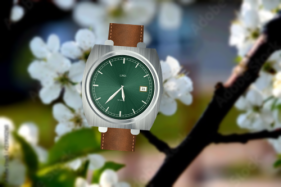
5:37
